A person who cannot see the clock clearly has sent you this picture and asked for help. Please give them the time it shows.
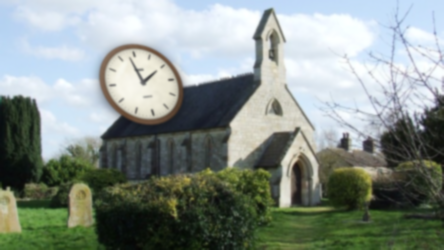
1:58
